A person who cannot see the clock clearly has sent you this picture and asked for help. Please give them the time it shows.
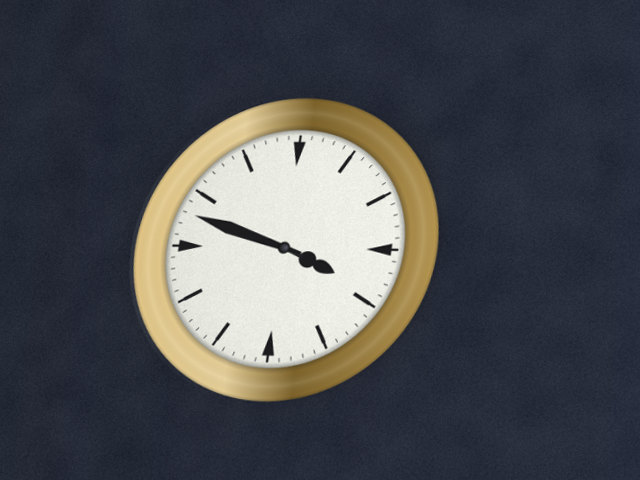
3:48
